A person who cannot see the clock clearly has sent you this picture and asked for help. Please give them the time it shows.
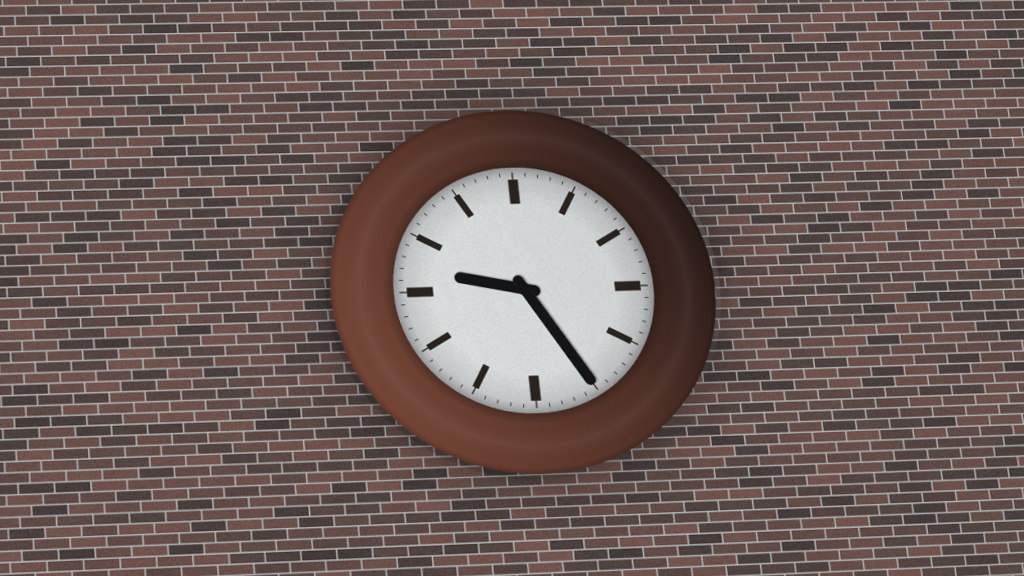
9:25
